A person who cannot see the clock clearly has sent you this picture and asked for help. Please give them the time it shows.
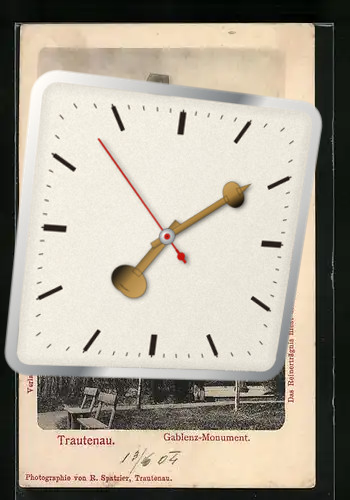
7:08:53
